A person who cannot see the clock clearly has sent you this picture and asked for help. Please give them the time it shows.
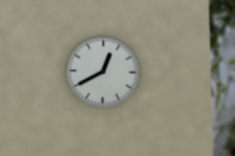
12:40
